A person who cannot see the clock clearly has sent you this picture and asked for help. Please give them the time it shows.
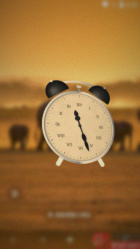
11:27
